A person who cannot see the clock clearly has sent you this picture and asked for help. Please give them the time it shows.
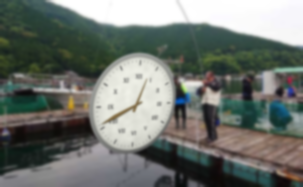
12:41
